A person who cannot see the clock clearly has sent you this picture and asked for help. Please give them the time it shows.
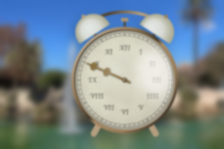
9:49
